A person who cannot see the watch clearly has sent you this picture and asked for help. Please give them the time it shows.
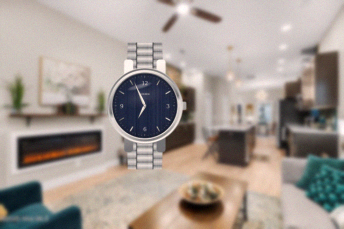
6:56
